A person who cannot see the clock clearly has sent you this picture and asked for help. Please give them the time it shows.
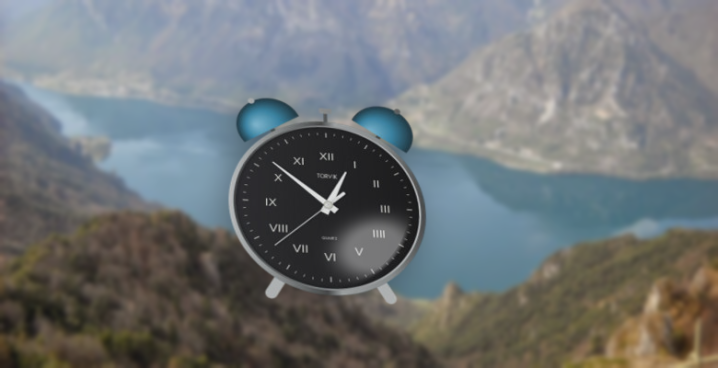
12:51:38
